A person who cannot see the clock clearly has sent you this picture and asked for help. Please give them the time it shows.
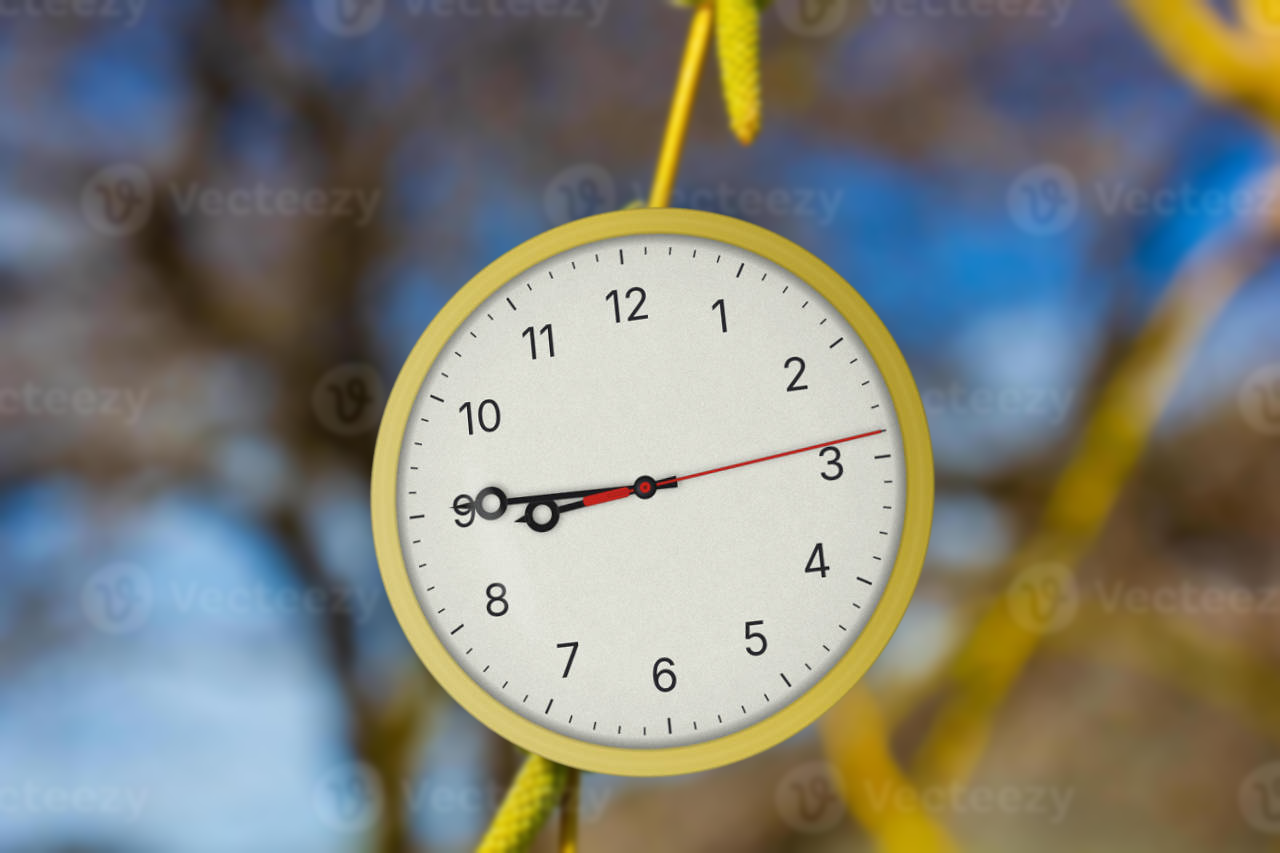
8:45:14
